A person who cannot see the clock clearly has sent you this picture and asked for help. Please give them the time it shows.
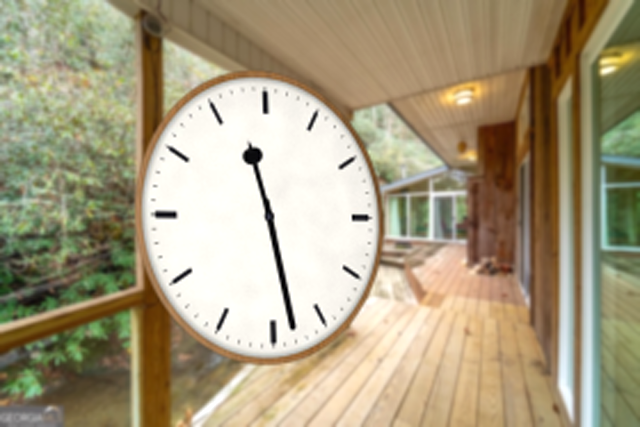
11:28
